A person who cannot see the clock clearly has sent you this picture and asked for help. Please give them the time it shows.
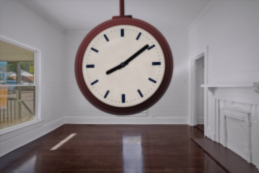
8:09
